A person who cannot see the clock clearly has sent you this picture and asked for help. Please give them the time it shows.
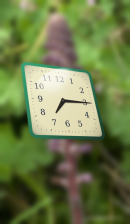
7:15
